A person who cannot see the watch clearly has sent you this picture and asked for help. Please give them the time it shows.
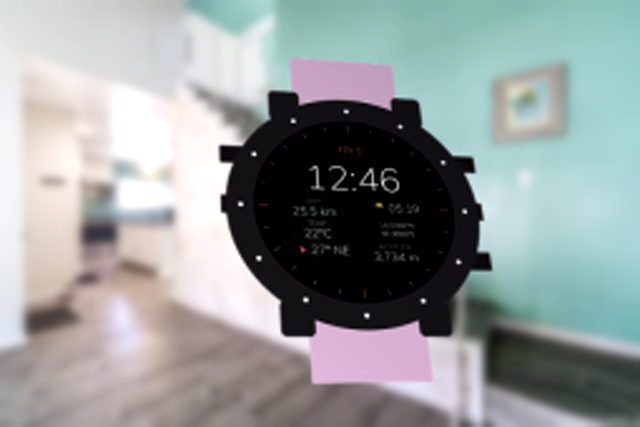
12:46
